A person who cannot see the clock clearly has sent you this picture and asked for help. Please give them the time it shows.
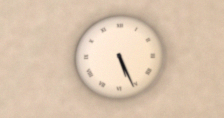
5:26
